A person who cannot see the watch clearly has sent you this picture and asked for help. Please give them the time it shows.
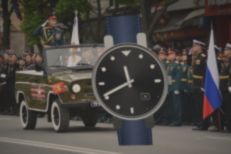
11:41
